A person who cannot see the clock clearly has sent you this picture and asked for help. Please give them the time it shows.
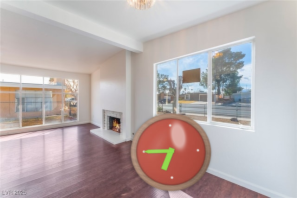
6:45
